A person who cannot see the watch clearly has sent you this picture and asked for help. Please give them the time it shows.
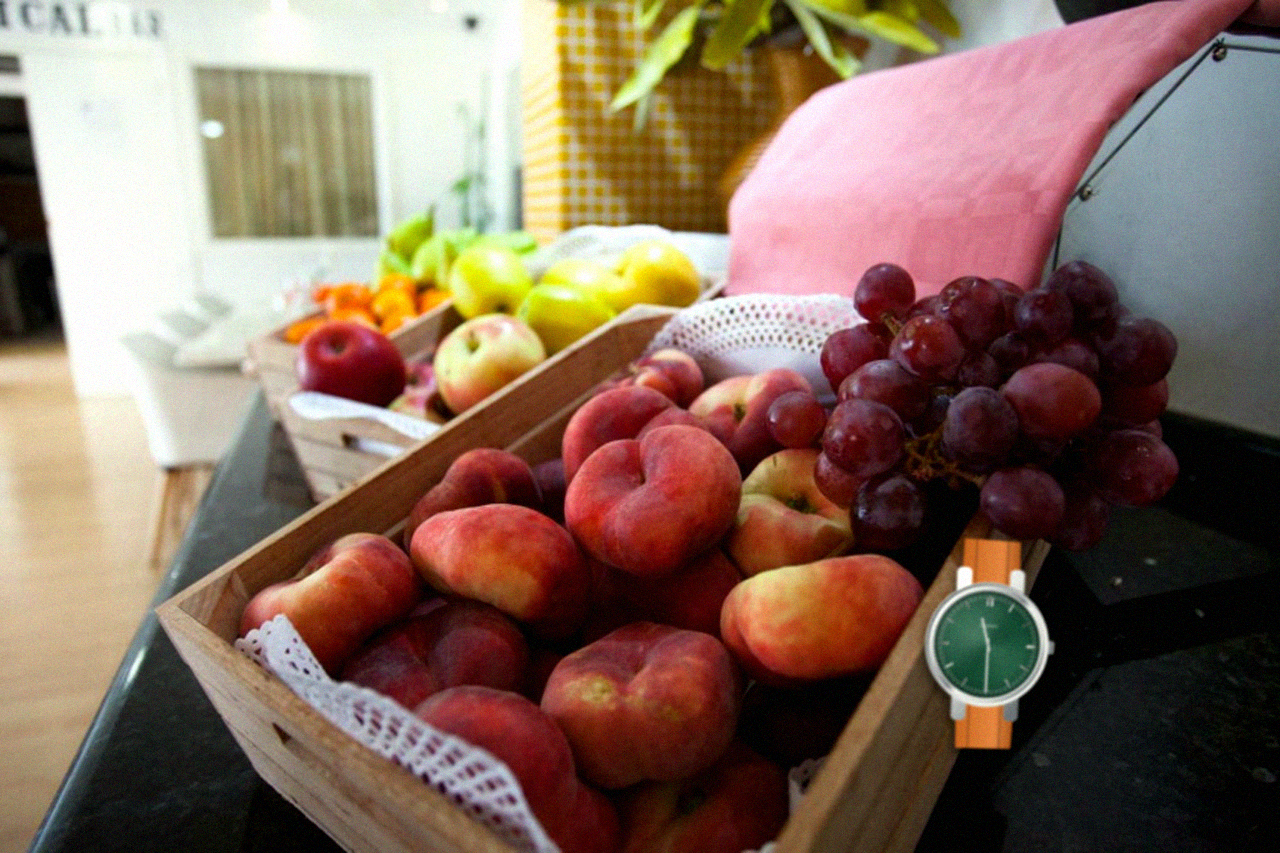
11:30
